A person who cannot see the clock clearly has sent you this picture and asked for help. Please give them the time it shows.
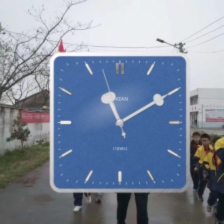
11:09:57
